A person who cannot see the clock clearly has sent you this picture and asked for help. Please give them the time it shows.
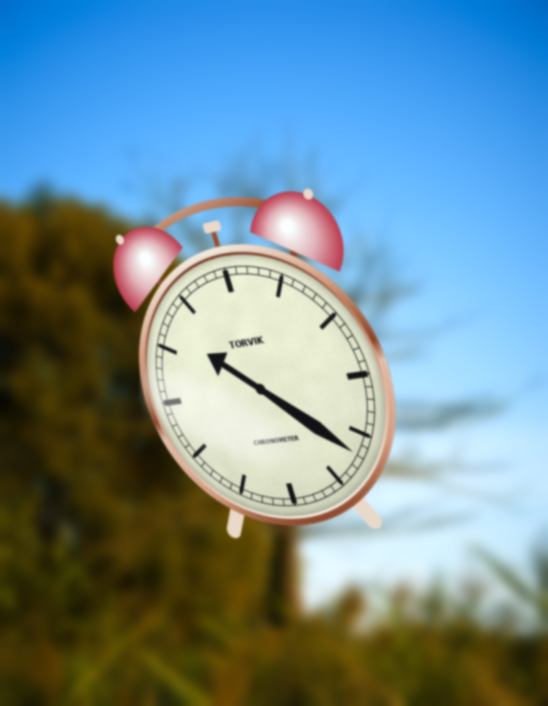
10:22
